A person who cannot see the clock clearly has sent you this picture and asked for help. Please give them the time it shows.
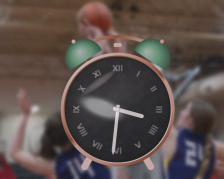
3:31
